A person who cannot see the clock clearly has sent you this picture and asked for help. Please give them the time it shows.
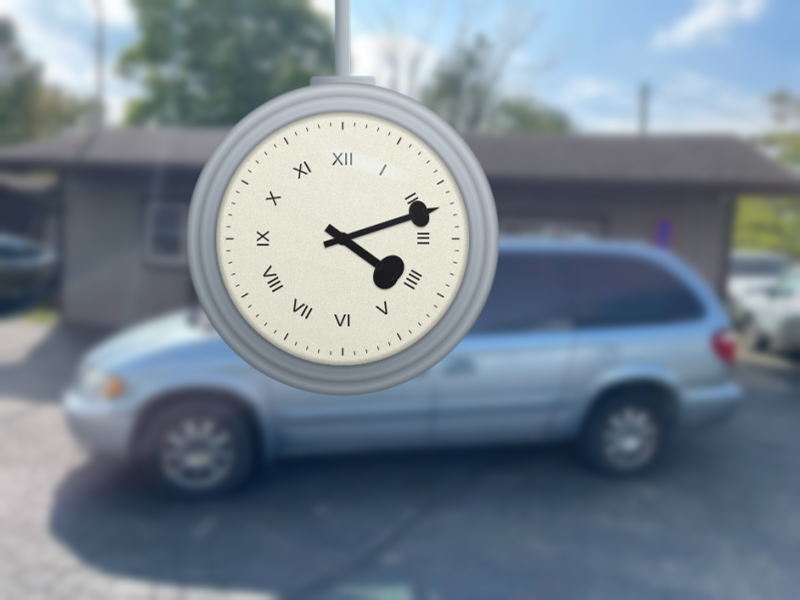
4:12
